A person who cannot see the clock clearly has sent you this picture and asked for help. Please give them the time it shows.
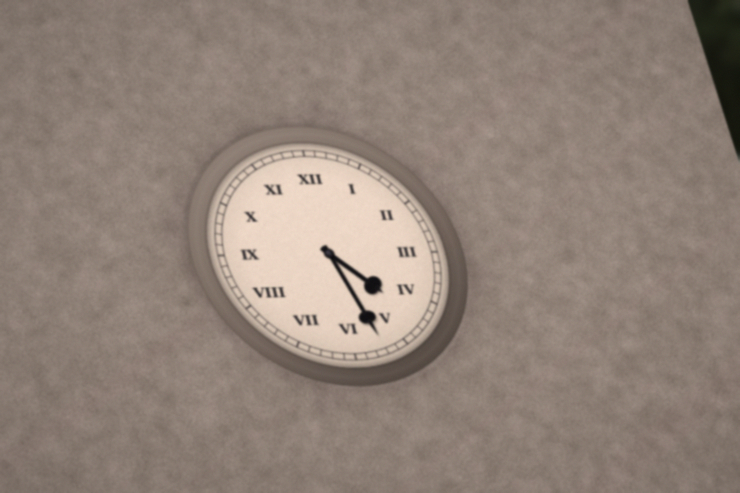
4:27
